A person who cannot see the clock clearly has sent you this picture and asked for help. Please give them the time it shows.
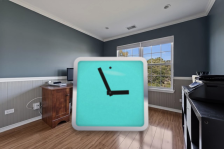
2:56
